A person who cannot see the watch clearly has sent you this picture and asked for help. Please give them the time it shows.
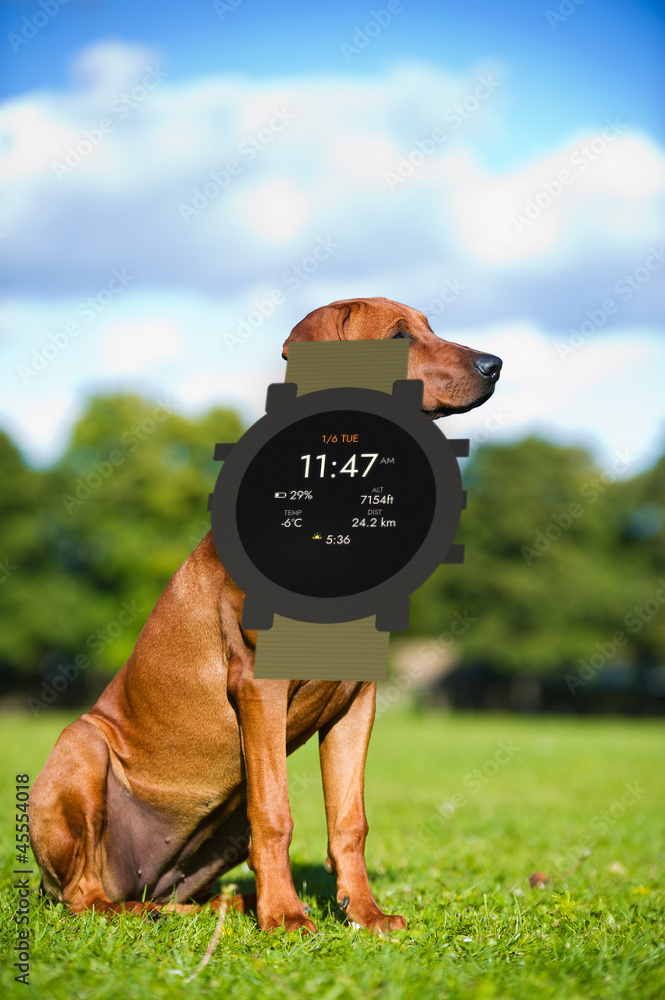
11:47
